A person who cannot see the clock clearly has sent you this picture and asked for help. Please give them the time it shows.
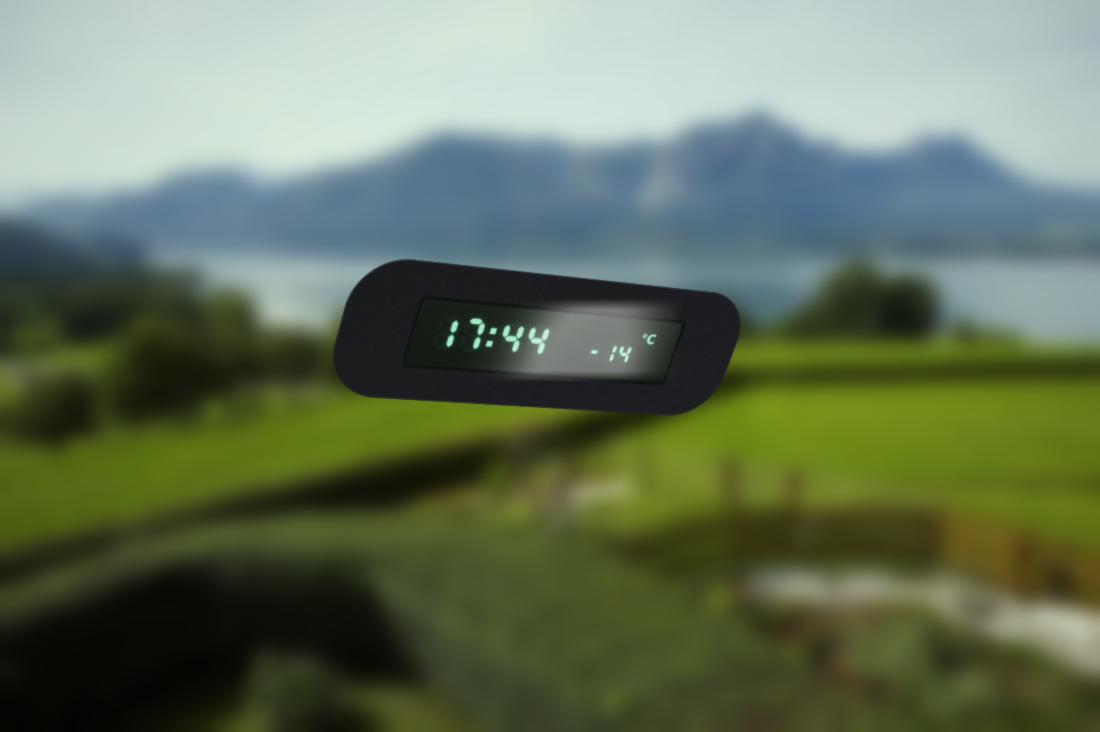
17:44
